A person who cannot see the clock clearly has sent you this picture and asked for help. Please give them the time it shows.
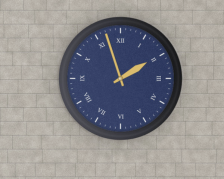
1:57
